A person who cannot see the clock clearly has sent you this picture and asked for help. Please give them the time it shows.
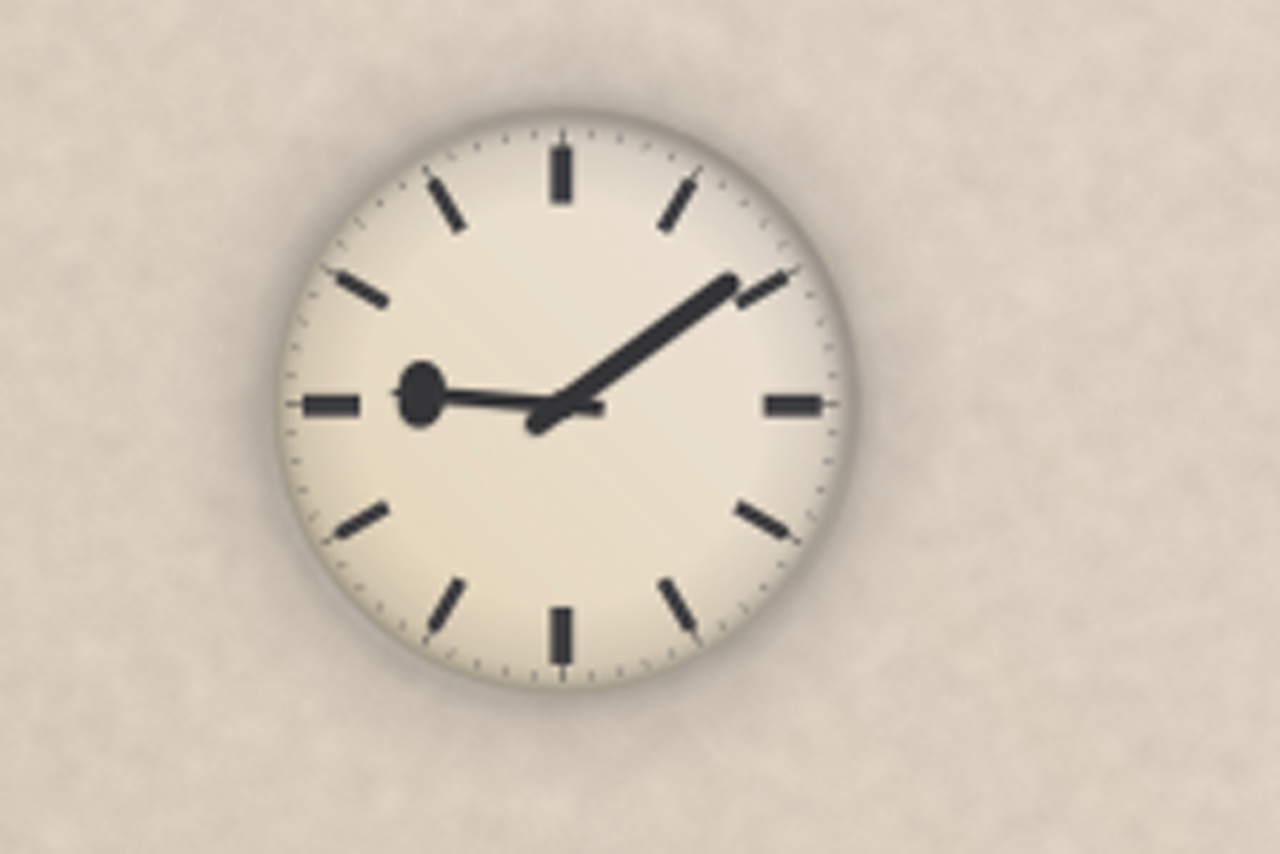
9:09
